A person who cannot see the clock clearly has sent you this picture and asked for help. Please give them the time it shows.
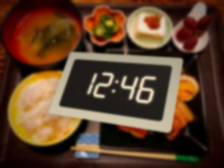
12:46
